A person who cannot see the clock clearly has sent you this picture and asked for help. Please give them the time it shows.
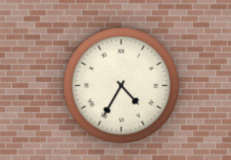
4:35
